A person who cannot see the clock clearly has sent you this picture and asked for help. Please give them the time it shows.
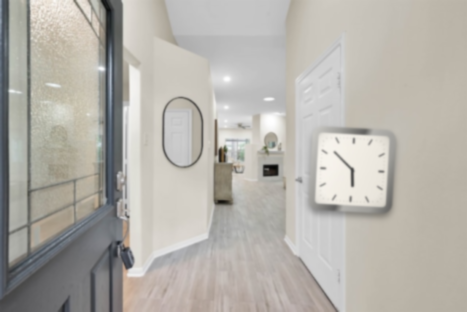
5:52
